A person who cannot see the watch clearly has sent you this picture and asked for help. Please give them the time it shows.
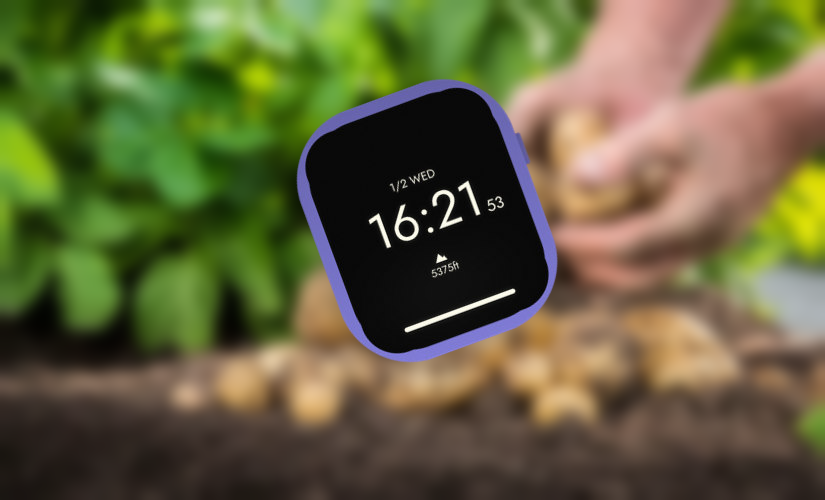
16:21:53
